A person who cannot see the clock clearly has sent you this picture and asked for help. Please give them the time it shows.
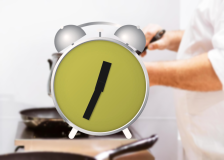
12:34
